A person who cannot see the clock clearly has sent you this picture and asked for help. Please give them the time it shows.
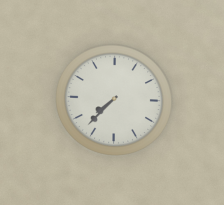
7:37
